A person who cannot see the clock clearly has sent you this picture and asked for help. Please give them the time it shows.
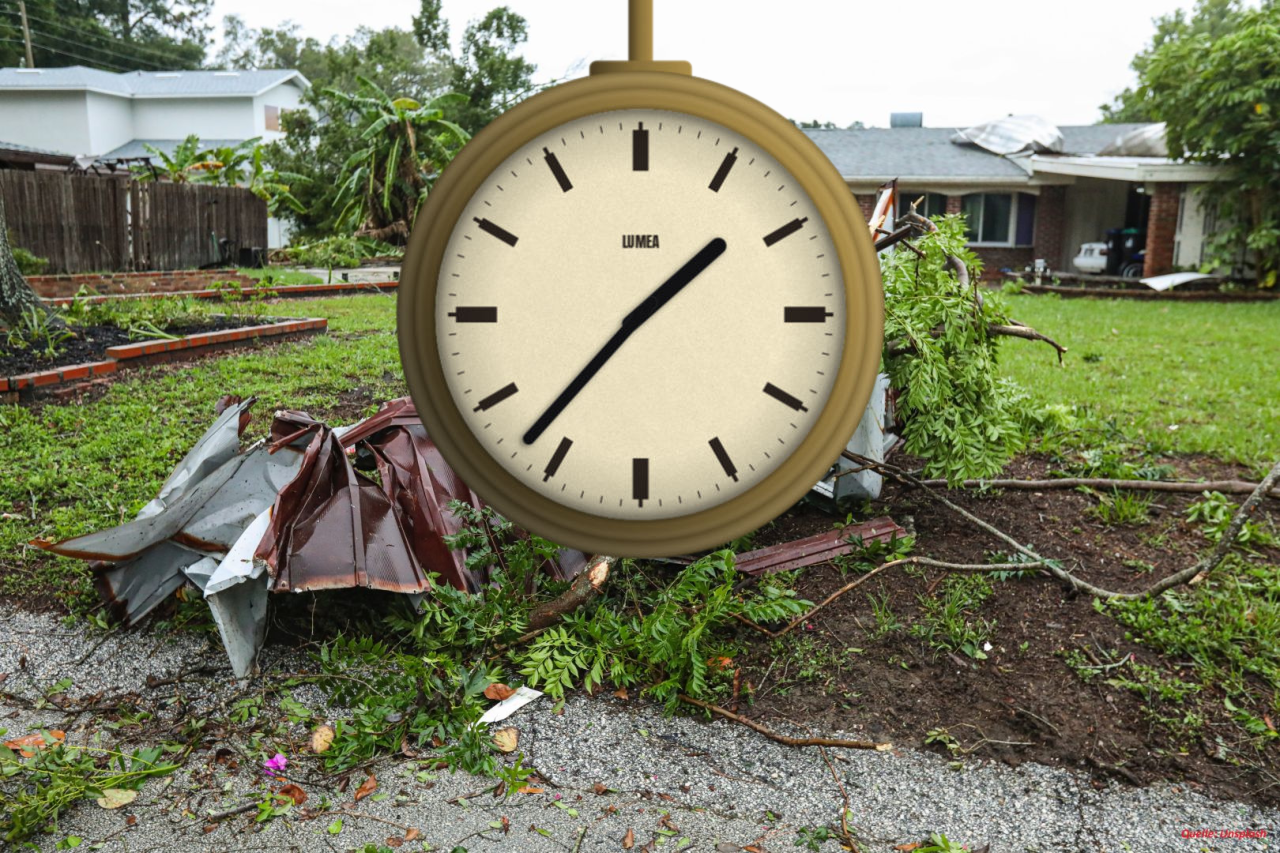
1:37
